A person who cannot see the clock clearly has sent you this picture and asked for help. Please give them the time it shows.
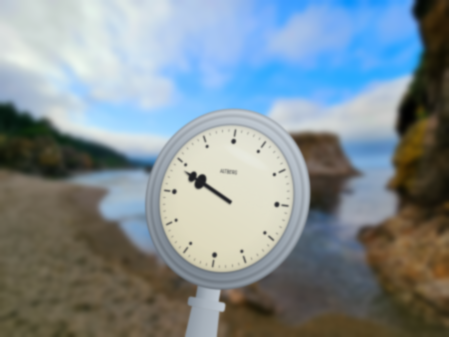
9:49
